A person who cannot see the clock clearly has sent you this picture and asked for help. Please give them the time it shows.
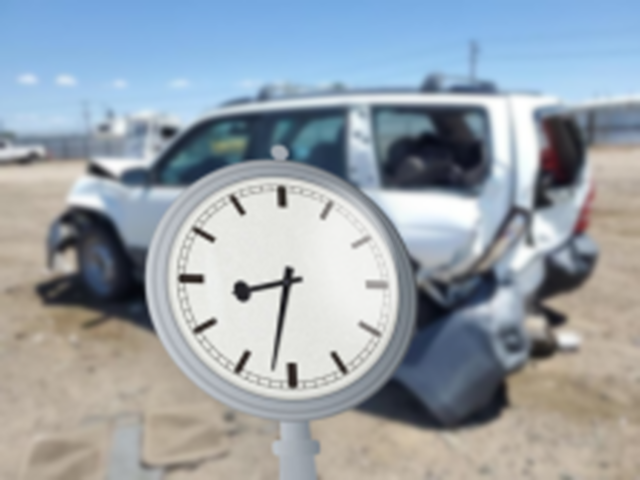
8:32
